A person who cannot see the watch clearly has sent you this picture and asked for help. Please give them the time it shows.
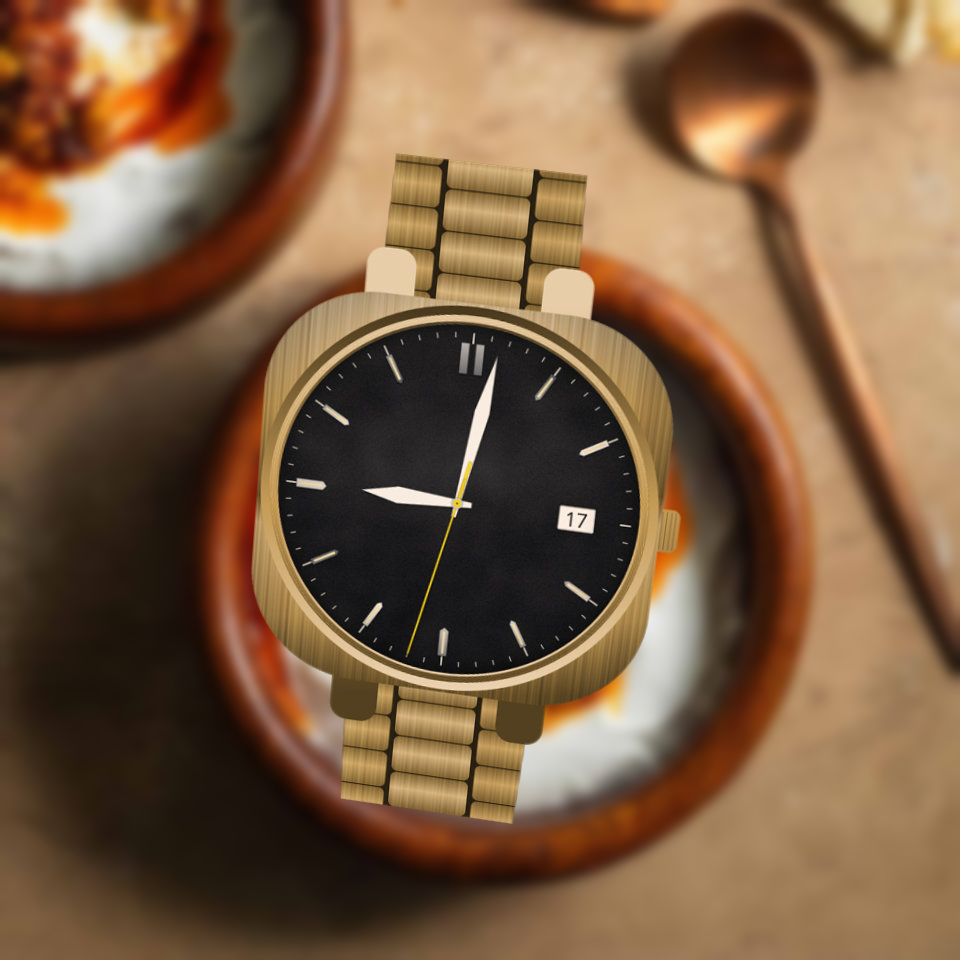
9:01:32
